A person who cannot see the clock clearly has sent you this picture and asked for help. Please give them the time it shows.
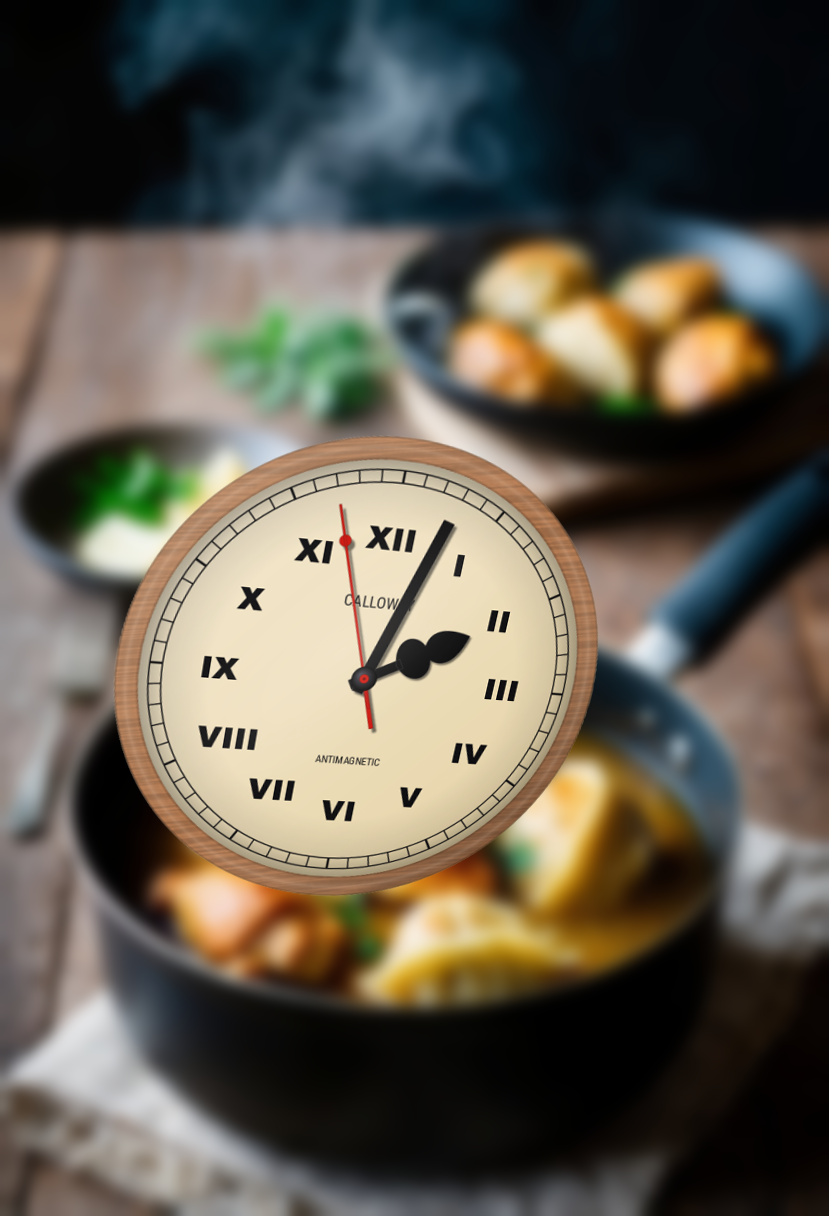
2:02:57
